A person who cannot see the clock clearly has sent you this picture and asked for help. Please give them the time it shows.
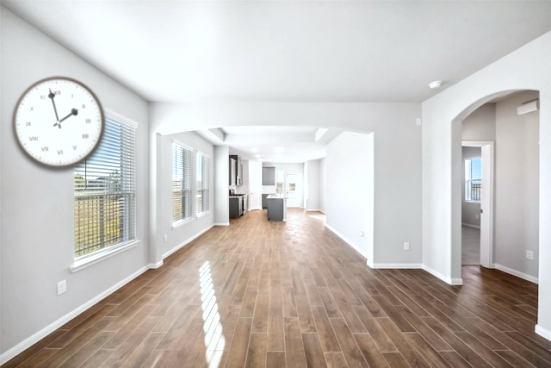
1:58
